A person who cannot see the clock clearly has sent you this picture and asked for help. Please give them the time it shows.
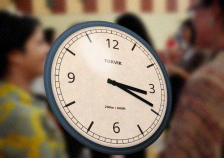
3:19
